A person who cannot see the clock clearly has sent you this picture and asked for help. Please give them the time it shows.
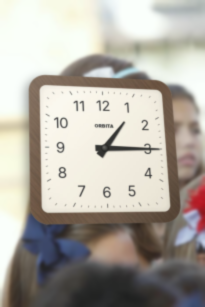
1:15
